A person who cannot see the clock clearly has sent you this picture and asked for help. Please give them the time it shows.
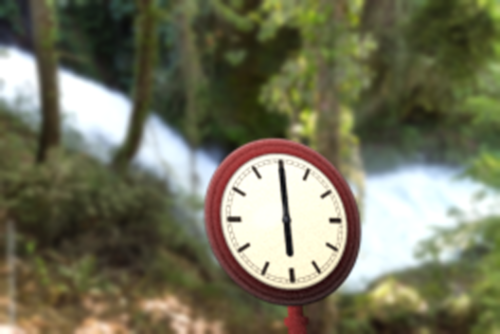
6:00
